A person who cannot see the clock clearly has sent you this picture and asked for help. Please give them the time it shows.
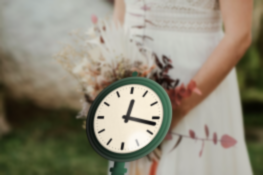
12:17
